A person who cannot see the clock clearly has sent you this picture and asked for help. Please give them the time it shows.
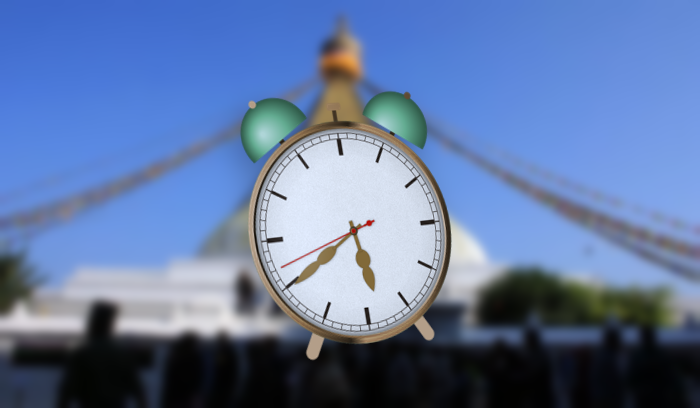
5:39:42
